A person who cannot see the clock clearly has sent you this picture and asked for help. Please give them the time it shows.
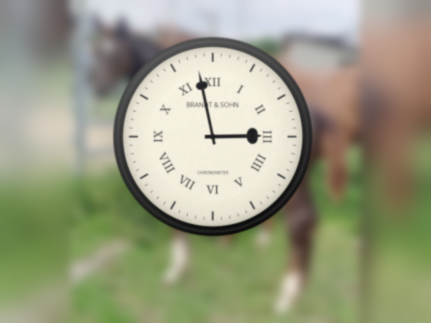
2:58
